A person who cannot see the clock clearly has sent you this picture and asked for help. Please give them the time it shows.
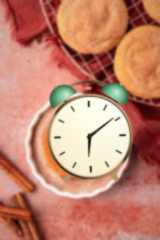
6:09
